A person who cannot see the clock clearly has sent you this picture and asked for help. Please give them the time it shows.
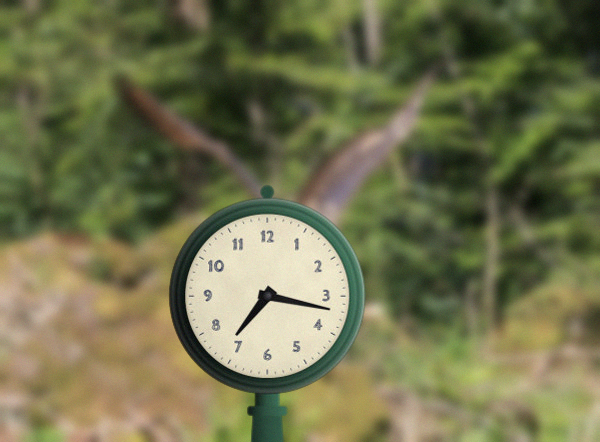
7:17
